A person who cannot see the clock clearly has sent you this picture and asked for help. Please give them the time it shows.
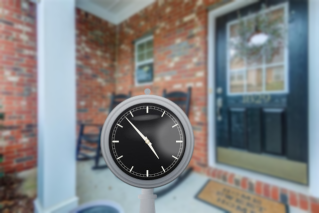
4:53
